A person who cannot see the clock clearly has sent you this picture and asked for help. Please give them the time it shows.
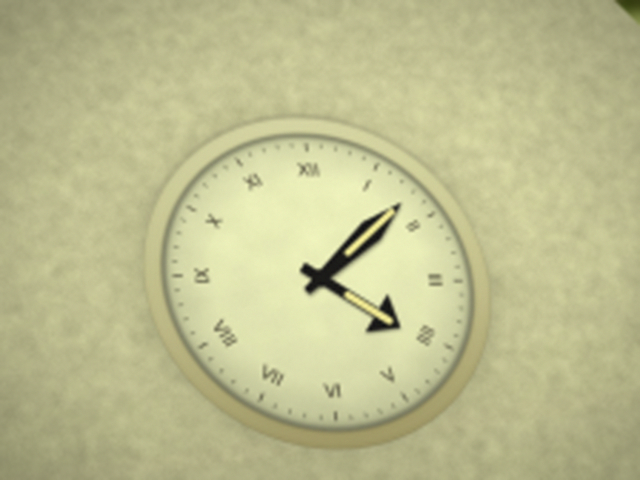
4:08
